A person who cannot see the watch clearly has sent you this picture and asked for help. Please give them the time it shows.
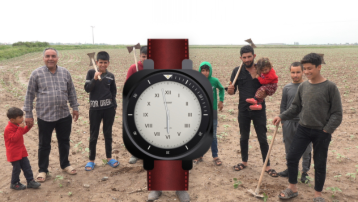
5:58
